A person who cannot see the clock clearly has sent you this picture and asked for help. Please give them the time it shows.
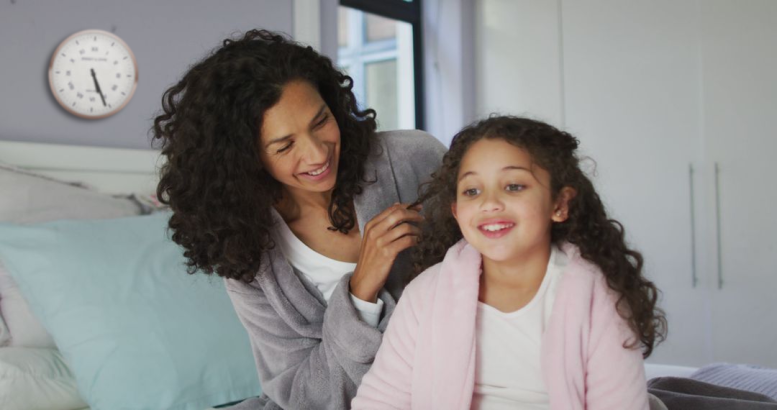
5:26
